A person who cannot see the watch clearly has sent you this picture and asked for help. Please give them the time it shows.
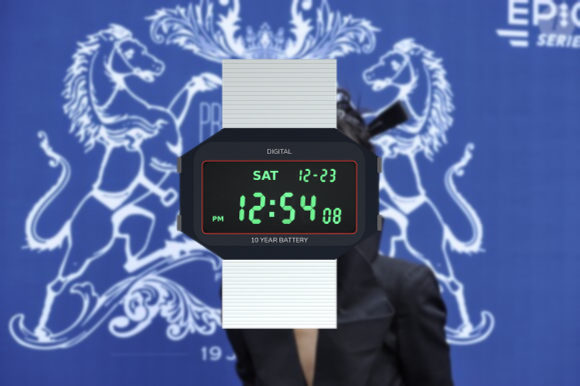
12:54:08
